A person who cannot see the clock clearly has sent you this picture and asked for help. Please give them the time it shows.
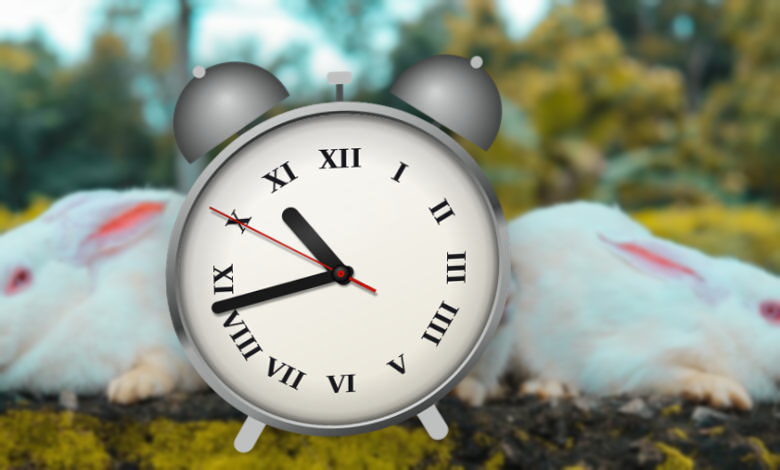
10:42:50
